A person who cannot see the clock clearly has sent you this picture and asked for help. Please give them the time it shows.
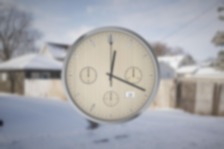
12:19
